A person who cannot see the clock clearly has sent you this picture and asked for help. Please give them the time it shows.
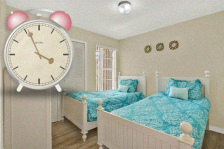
3:56
